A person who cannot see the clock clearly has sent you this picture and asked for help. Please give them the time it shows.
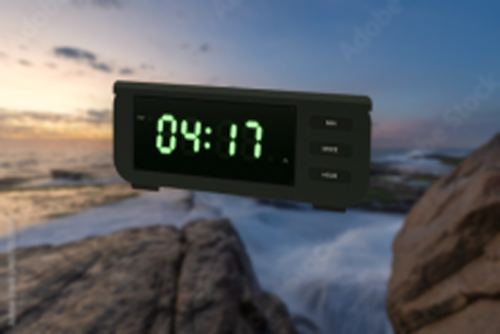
4:17
